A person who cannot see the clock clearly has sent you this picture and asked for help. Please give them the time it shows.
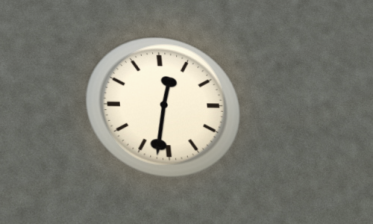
12:32
